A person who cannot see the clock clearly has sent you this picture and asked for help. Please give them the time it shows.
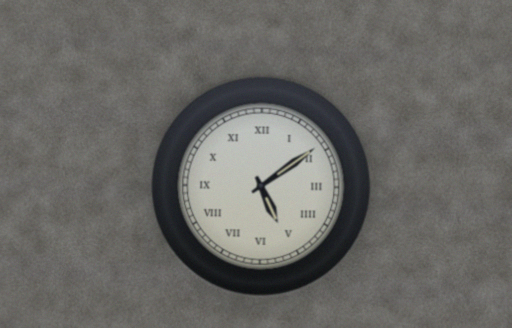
5:09
